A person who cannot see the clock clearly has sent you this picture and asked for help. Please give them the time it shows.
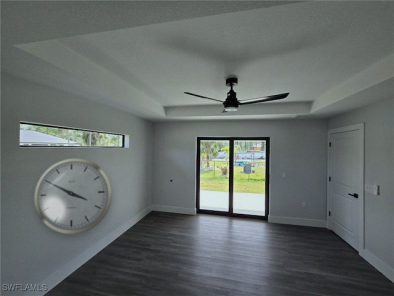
3:50
